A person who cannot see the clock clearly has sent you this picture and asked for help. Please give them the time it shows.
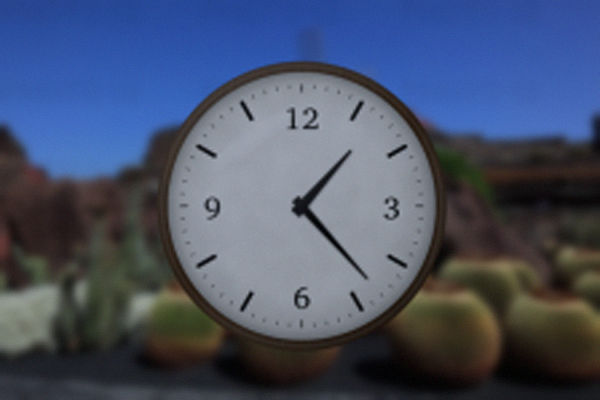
1:23
